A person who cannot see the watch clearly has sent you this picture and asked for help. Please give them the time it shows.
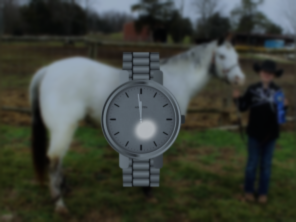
11:59
